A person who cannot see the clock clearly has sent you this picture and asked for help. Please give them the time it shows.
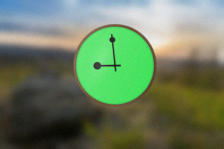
8:59
